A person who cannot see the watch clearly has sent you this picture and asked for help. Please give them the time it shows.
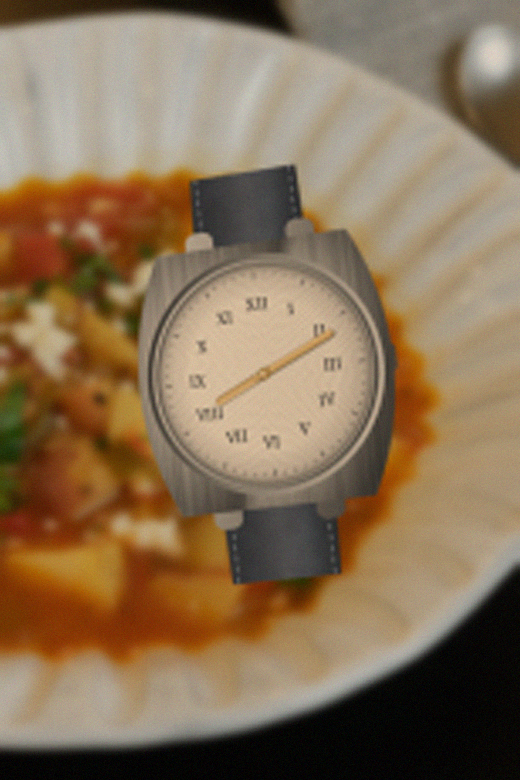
8:11
